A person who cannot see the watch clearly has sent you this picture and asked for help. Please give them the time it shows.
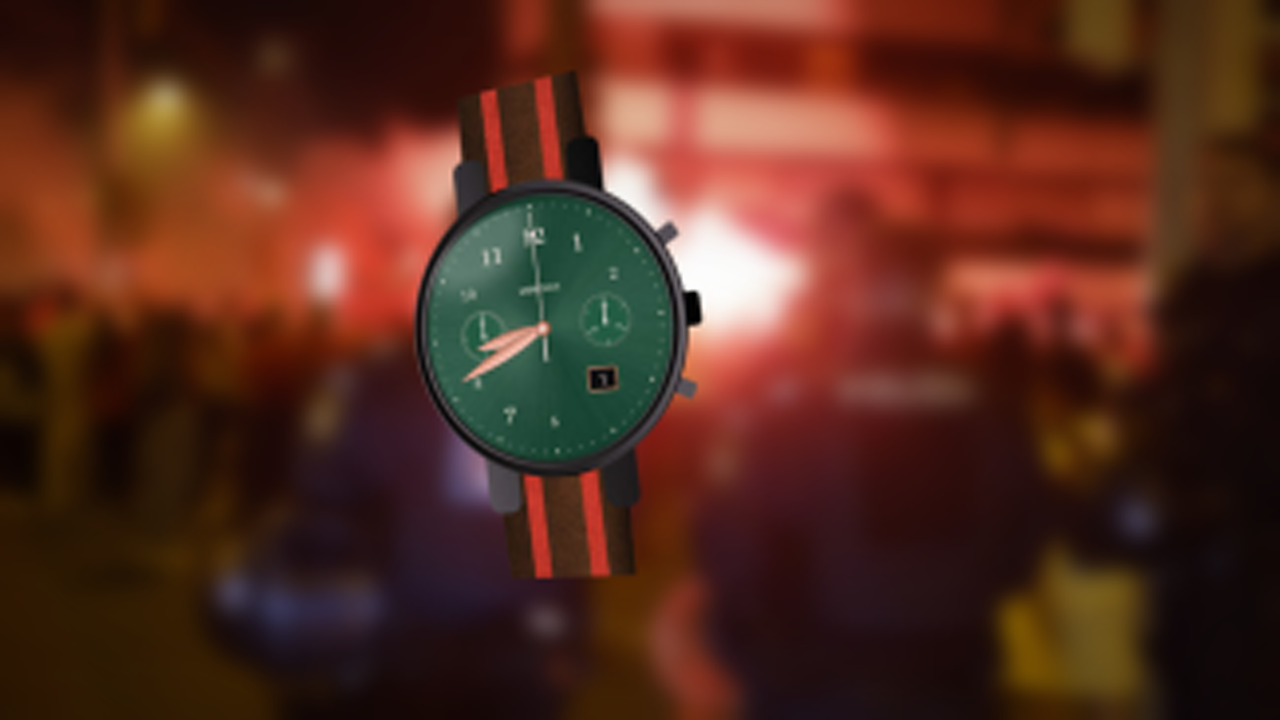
8:41
